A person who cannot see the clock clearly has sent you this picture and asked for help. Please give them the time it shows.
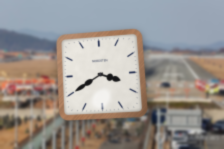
3:40
